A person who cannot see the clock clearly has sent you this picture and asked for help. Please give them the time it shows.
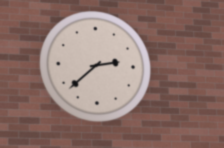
2:38
